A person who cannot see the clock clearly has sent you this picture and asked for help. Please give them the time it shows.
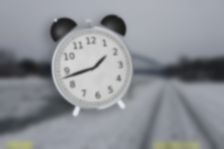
1:43
